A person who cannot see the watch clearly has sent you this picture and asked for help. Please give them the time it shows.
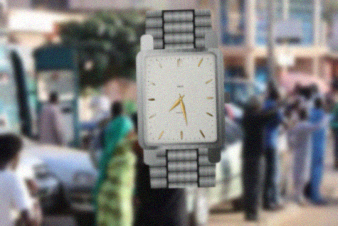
7:28
